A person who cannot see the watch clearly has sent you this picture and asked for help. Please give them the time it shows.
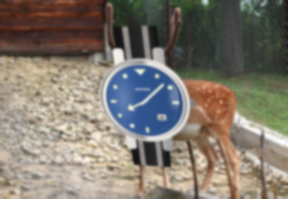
8:08
